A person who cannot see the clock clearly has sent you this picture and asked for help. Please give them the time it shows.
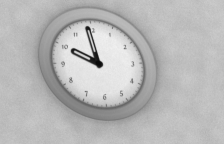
9:59
